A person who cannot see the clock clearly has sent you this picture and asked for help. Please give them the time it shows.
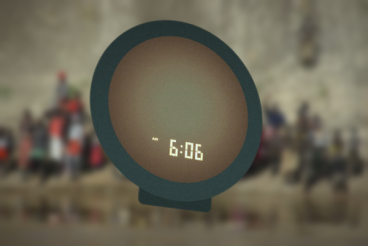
6:06
